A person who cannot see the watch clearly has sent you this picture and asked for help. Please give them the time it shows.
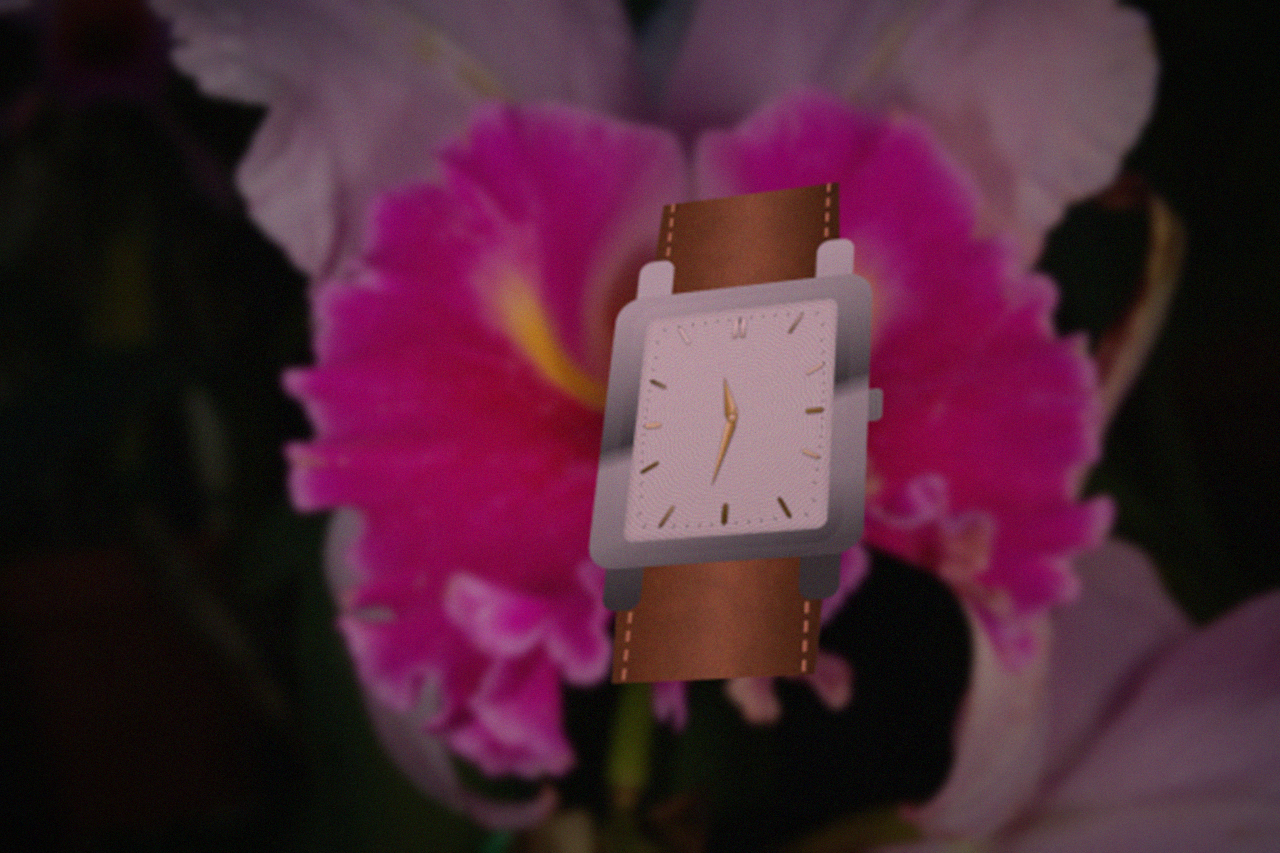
11:32
